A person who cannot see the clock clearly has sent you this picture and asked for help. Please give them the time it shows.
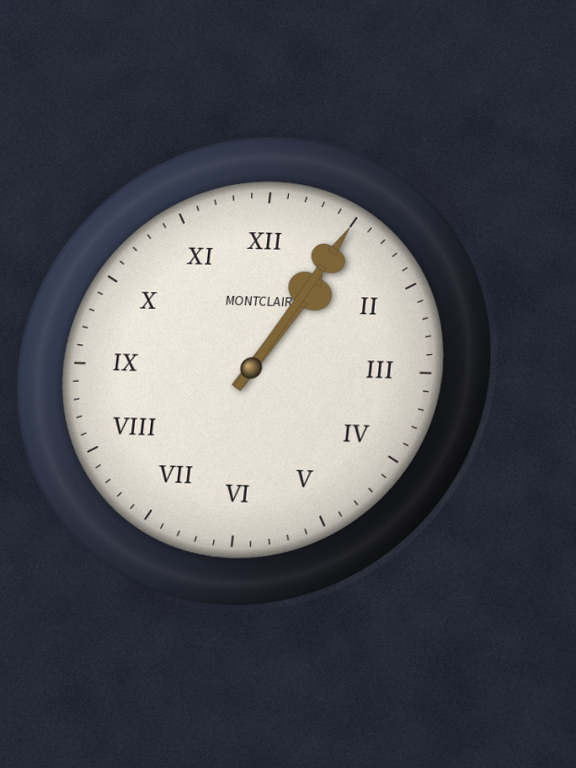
1:05
